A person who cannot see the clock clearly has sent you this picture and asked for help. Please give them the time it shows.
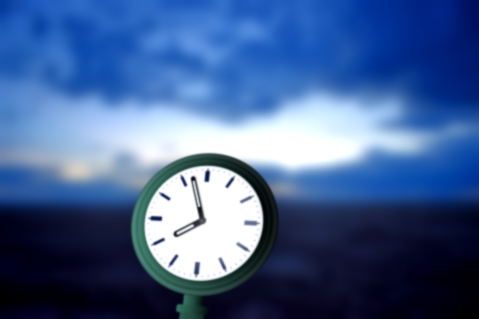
7:57
